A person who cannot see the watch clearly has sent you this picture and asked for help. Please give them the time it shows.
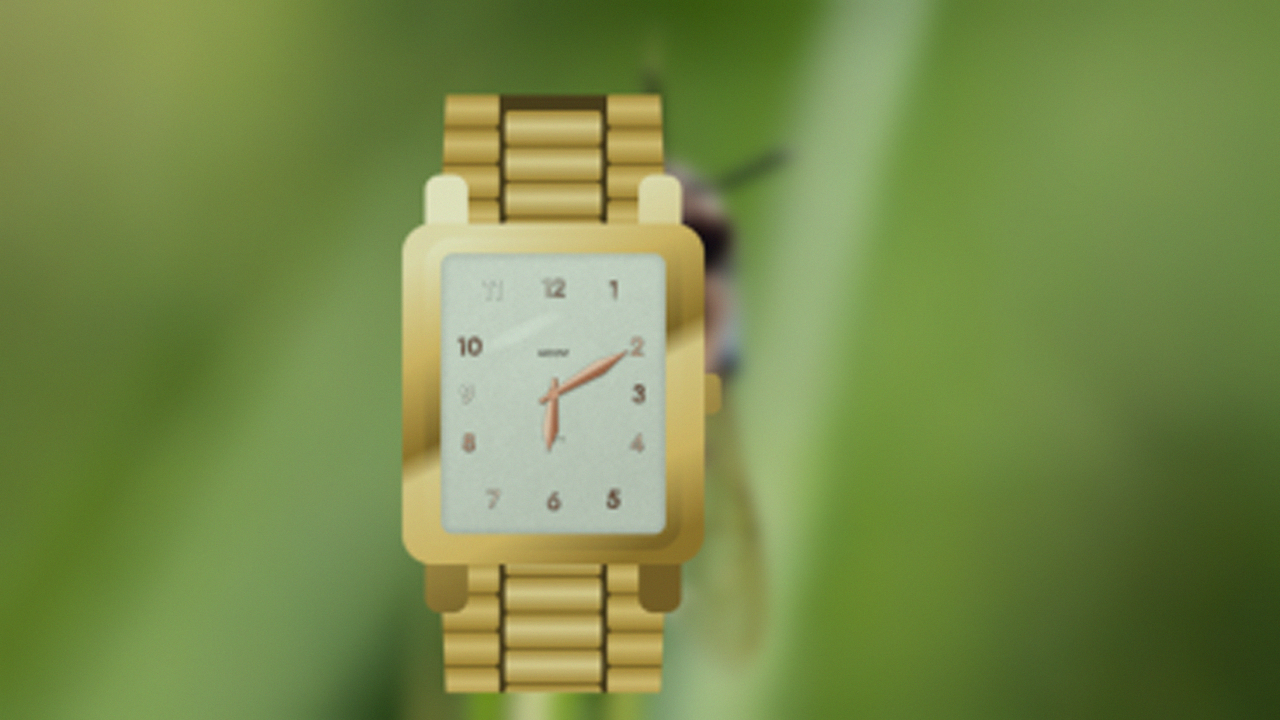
6:10
